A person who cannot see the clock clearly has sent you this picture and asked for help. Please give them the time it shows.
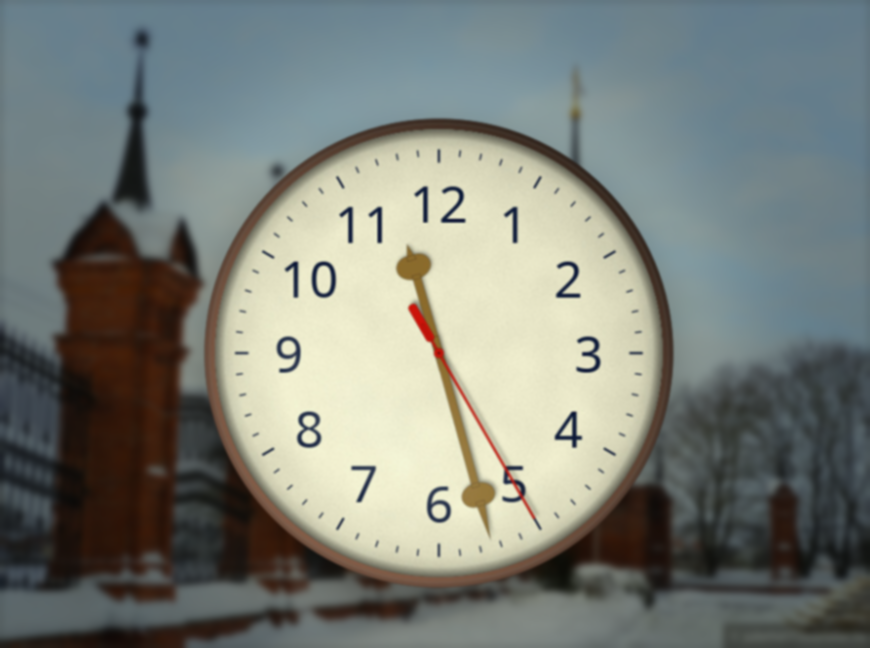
11:27:25
